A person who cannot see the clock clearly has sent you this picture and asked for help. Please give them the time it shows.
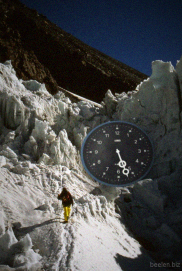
5:27
